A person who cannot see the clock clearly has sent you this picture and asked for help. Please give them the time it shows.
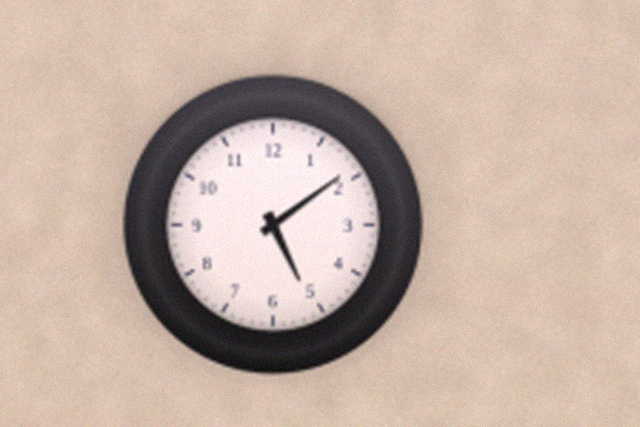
5:09
